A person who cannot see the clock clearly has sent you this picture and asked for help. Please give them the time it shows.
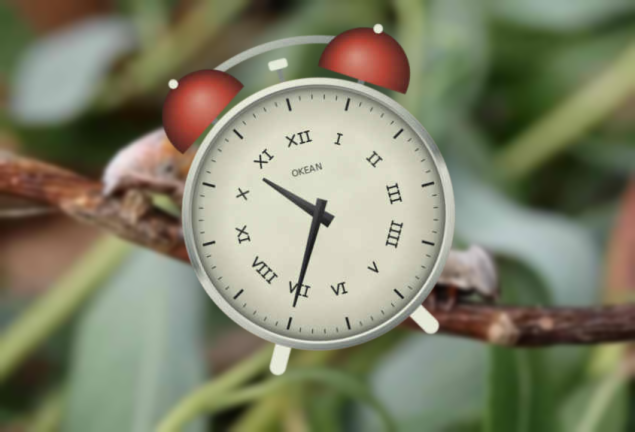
10:35
